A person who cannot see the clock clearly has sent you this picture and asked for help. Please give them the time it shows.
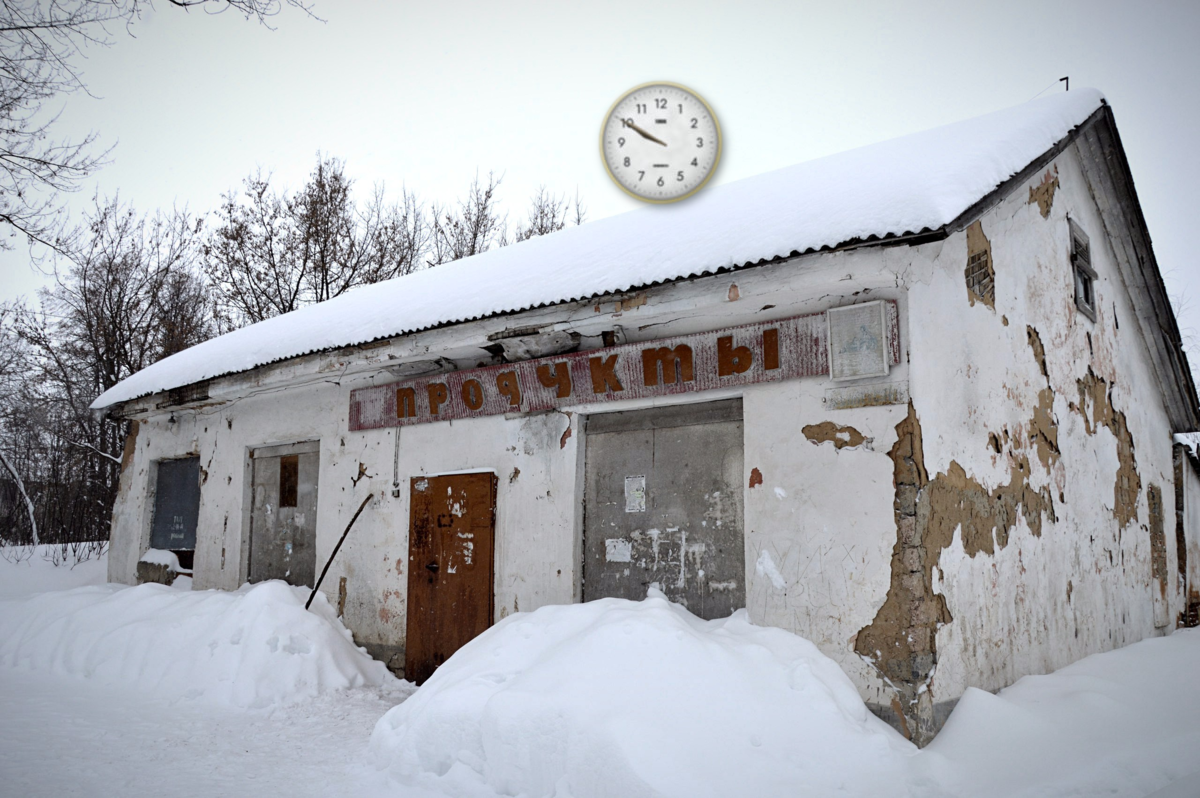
9:50
